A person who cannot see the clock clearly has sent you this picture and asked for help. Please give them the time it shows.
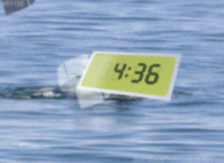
4:36
